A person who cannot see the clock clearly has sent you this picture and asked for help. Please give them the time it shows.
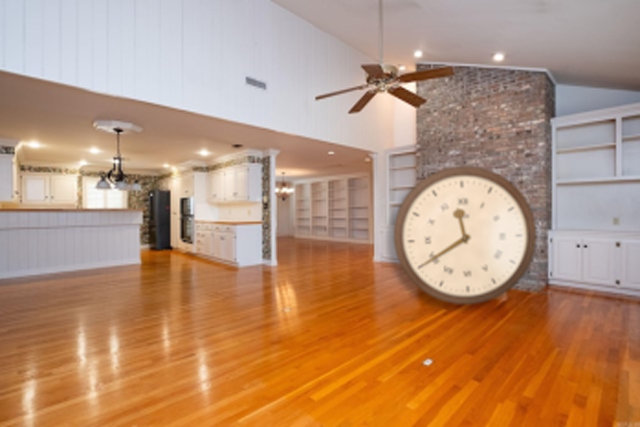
11:40
